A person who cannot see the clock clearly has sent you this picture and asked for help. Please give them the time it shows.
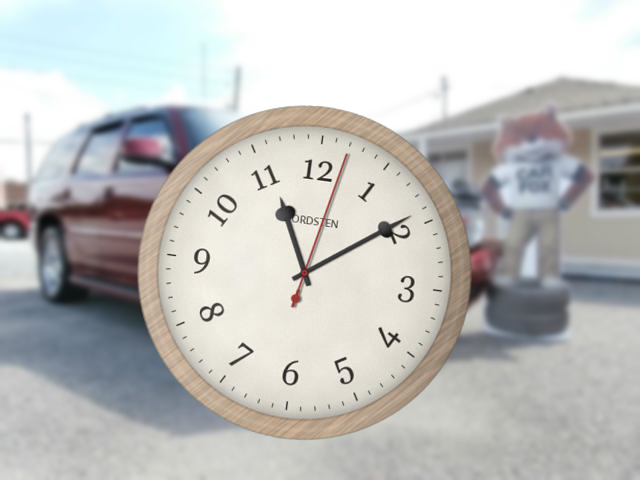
11:09:02
